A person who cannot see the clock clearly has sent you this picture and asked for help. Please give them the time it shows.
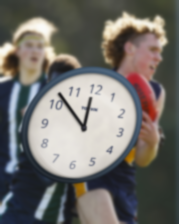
11:52
